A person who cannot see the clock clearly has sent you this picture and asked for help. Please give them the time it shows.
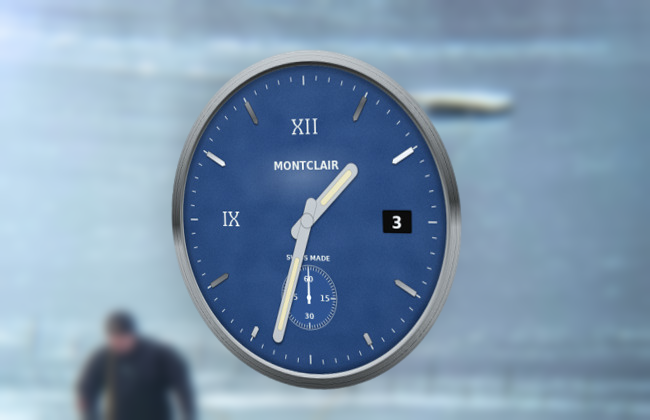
1:33
